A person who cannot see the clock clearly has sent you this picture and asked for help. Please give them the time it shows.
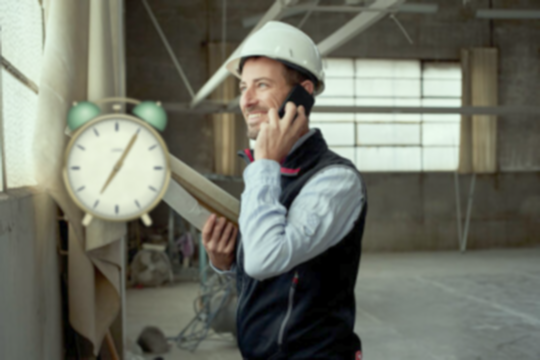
7:05
